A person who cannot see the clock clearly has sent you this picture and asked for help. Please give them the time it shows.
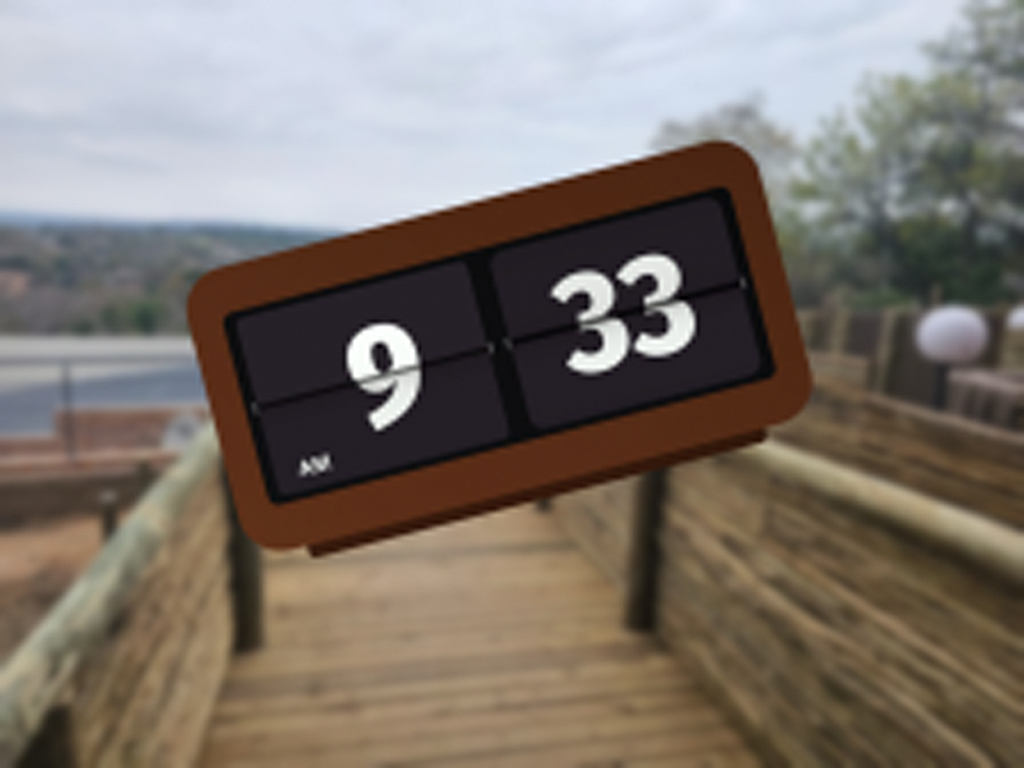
9:33
